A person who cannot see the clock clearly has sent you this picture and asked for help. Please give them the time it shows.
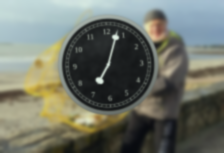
7:03
